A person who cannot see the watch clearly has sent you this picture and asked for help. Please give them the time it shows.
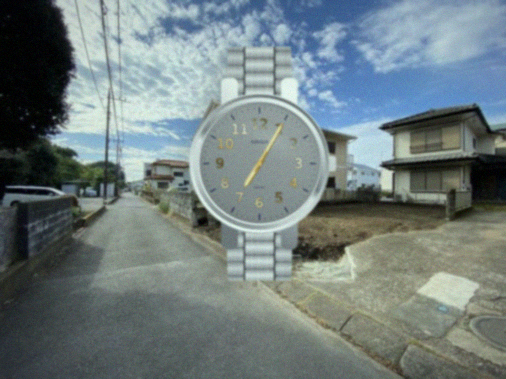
7:05
